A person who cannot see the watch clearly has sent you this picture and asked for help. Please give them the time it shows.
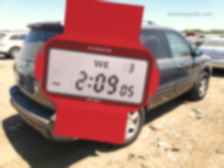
2:09:05
